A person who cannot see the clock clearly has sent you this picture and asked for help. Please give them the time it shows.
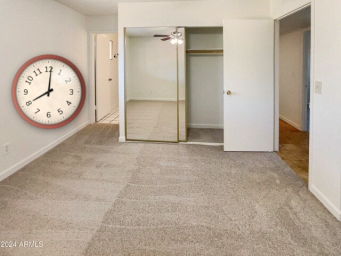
8:01
